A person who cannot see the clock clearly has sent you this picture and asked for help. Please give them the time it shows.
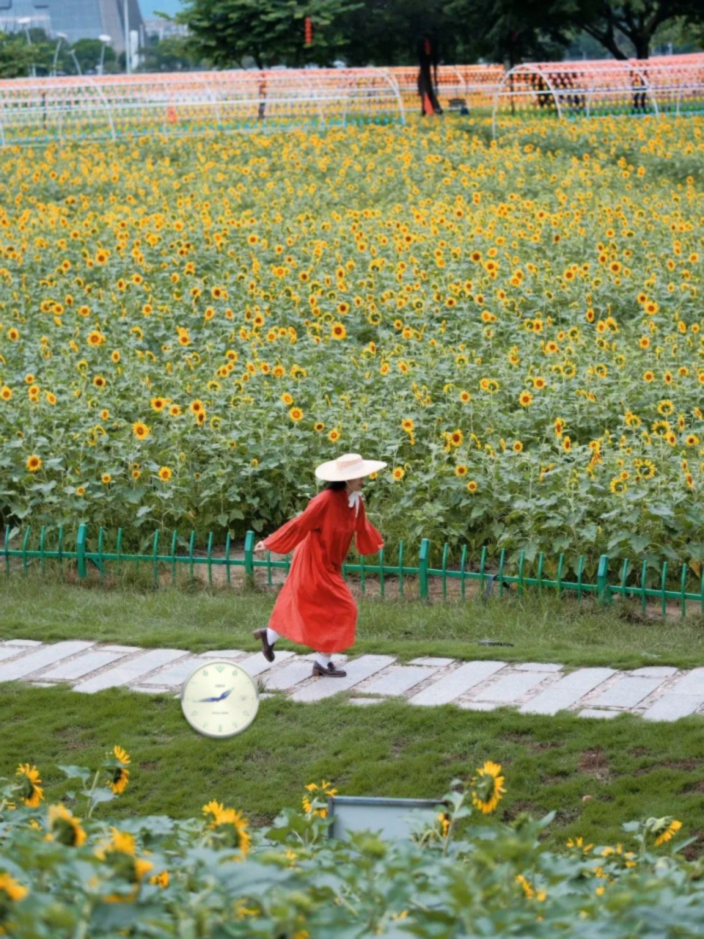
1:44
